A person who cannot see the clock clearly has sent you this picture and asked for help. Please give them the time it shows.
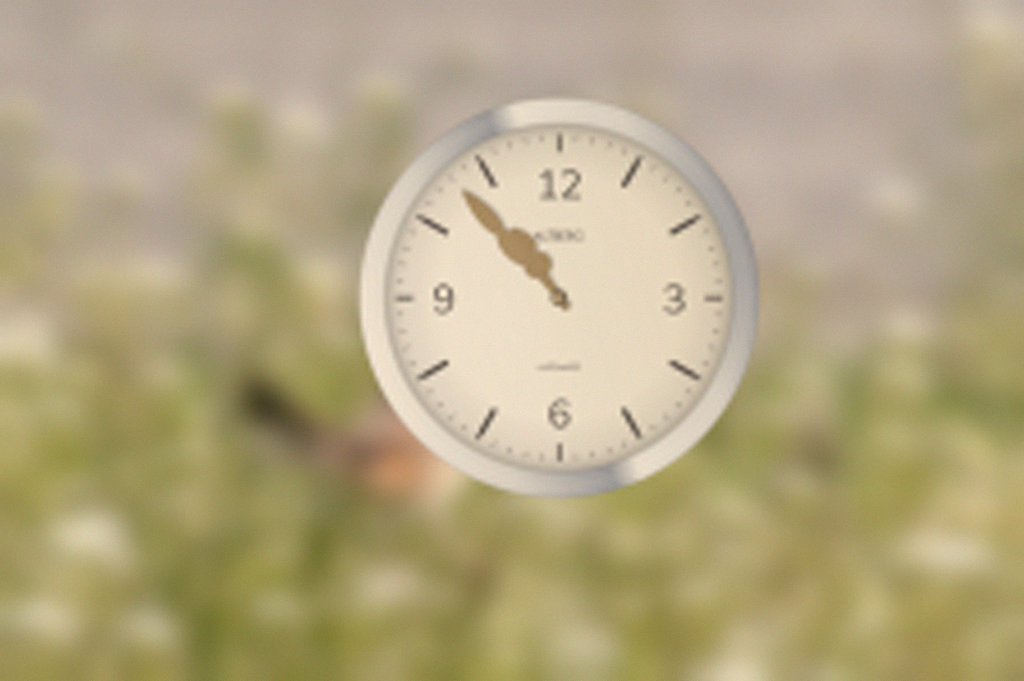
10:53
